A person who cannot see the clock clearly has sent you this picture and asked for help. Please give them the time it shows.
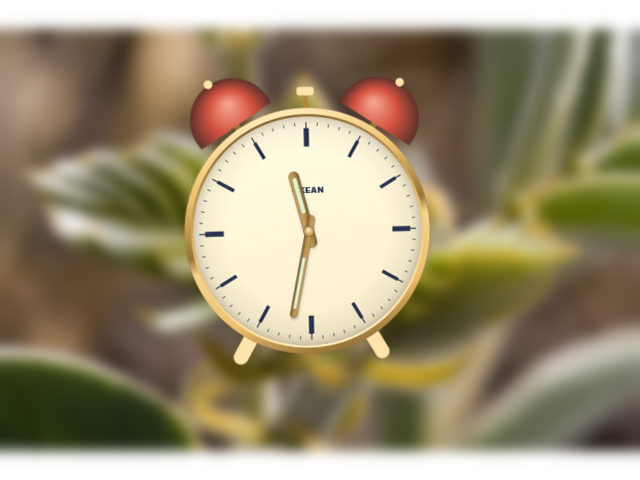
11:32
